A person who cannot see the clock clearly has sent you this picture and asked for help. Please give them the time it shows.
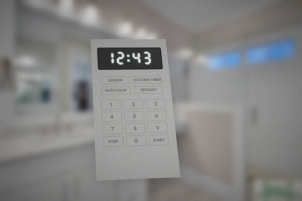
12:43
